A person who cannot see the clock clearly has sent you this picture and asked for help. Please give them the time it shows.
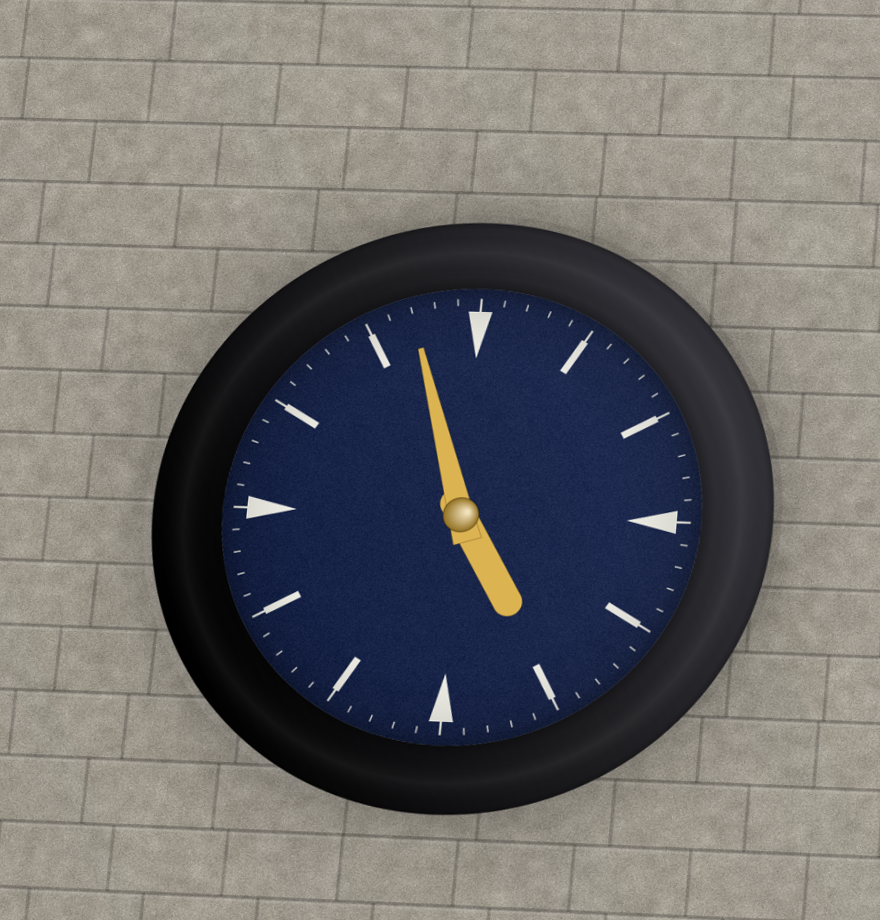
4:57
